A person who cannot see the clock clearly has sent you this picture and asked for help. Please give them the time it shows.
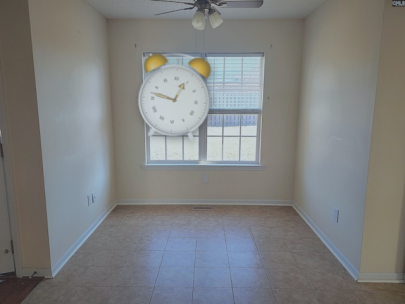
12:47
